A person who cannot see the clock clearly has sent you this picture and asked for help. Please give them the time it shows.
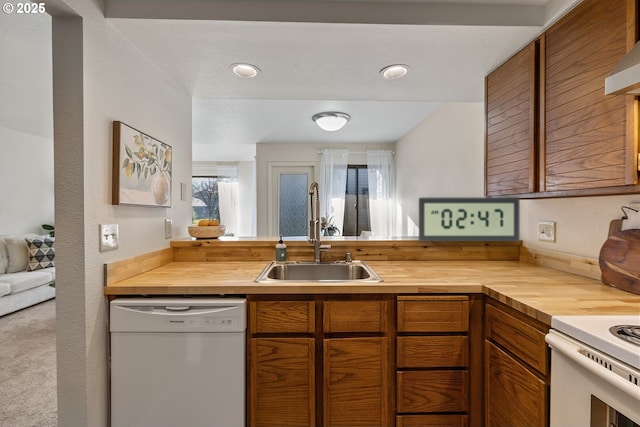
2:47
